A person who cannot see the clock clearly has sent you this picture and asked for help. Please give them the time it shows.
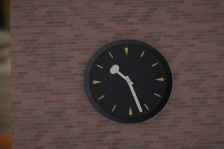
10:27
